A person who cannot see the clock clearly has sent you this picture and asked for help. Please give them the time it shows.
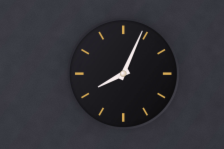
8:04
